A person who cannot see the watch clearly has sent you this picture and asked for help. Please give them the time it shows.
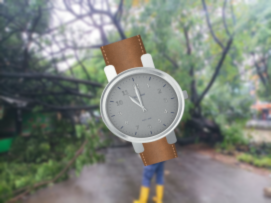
11:00
